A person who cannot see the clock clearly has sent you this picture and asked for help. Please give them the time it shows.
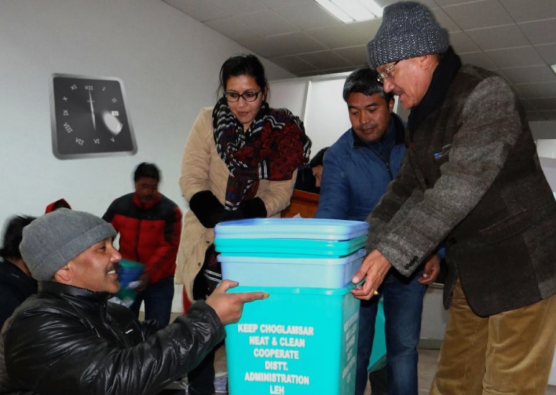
6:00
